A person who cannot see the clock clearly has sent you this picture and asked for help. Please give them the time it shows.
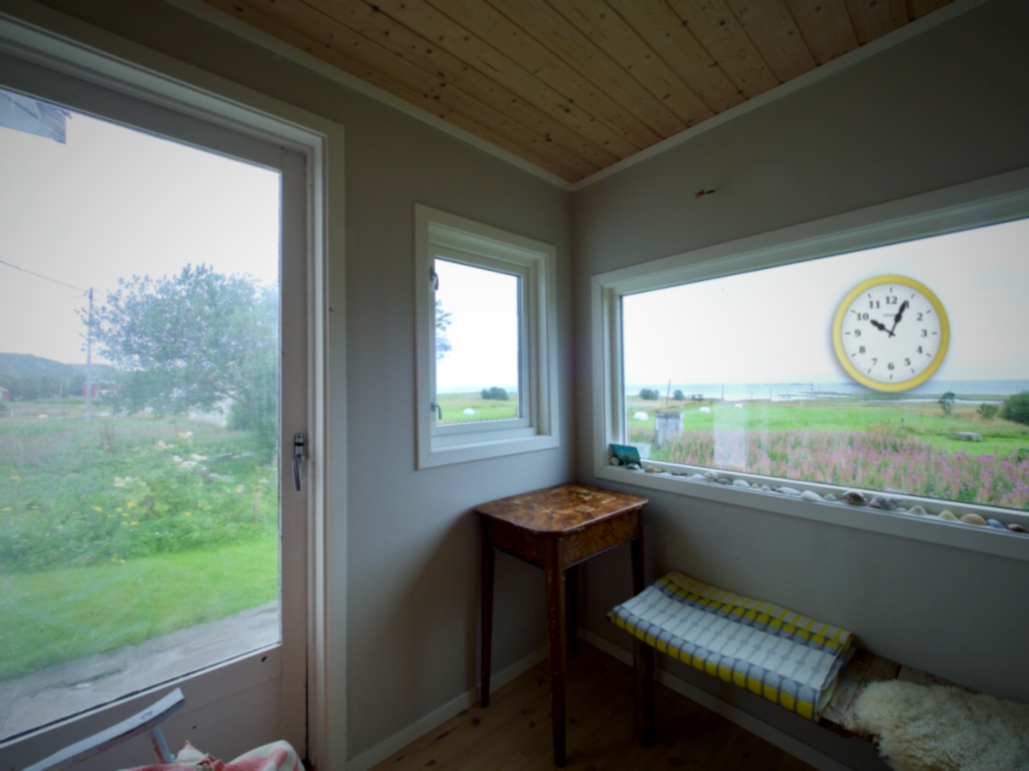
10:04
